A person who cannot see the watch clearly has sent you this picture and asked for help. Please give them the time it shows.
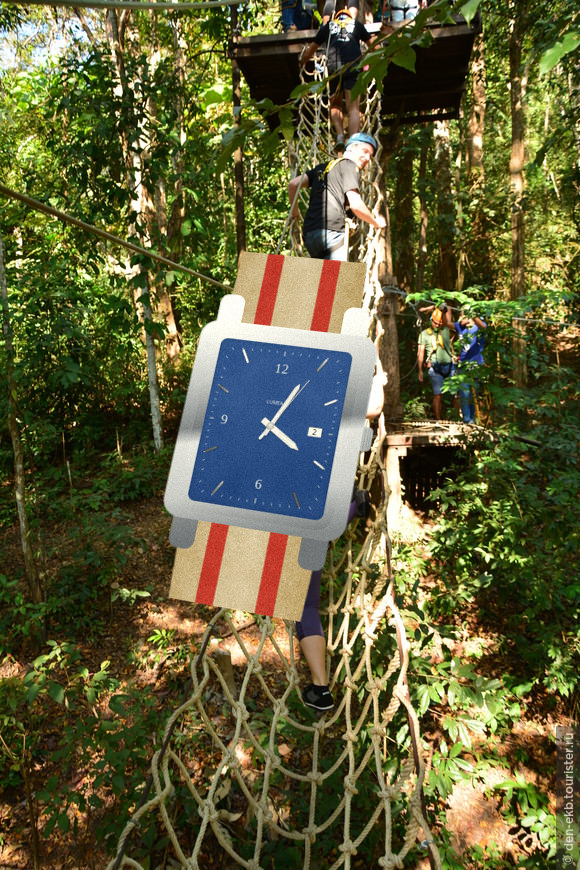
4:04:05
